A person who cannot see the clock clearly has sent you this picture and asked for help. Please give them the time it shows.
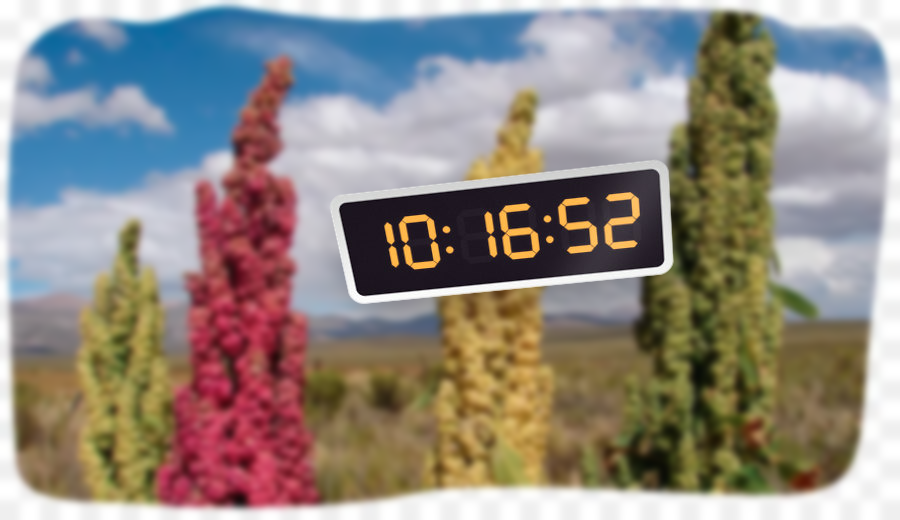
10:16:52
